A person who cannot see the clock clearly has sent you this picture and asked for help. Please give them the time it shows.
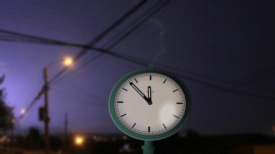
11:53
